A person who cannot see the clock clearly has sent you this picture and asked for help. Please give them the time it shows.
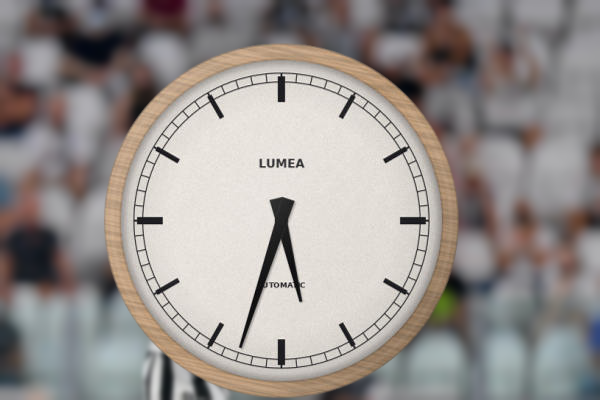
5:33
